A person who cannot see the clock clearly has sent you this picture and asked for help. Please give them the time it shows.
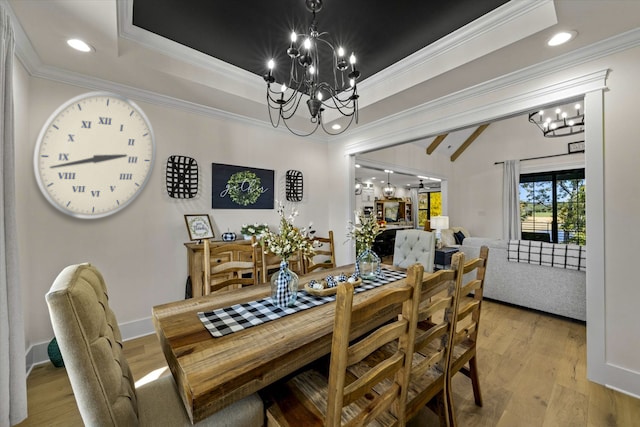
2:43
